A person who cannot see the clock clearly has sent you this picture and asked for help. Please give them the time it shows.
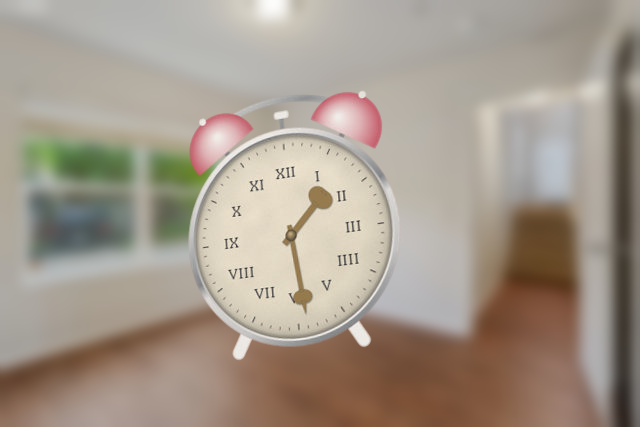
1:29
